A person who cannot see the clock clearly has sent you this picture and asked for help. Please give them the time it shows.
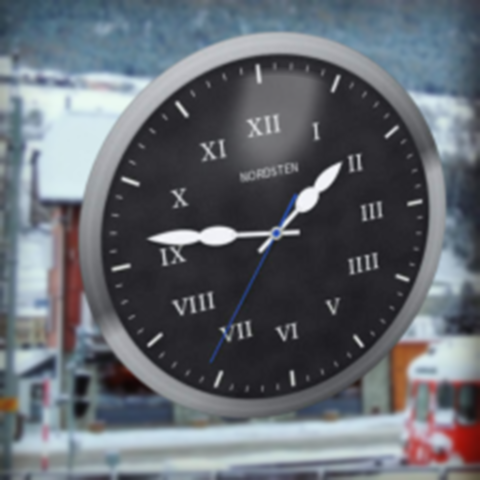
1:46:36
